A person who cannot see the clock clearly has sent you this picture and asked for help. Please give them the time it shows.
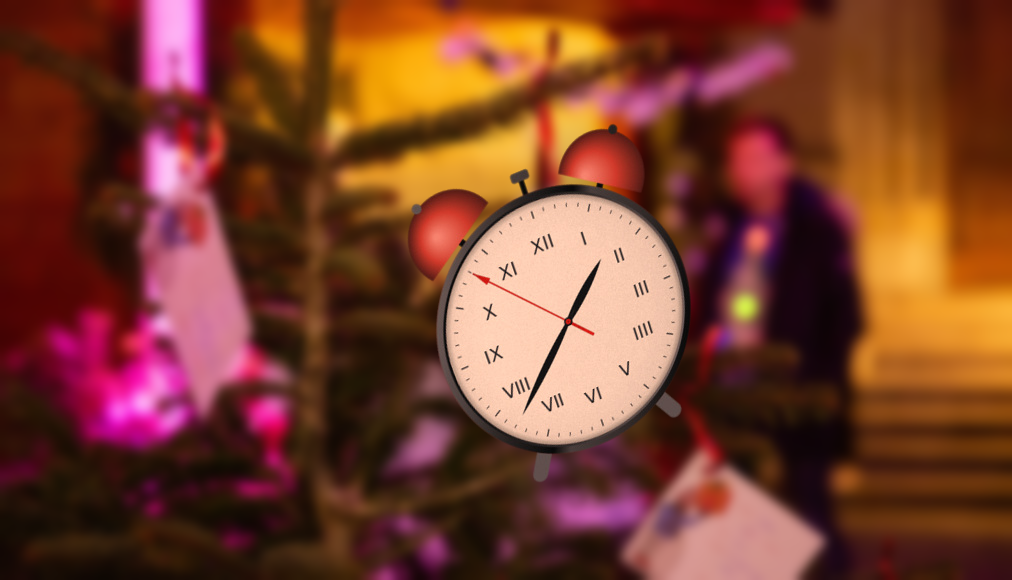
1:37:53
